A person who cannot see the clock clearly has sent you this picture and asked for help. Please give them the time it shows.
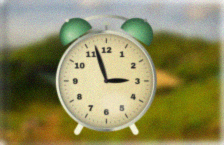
2:57
